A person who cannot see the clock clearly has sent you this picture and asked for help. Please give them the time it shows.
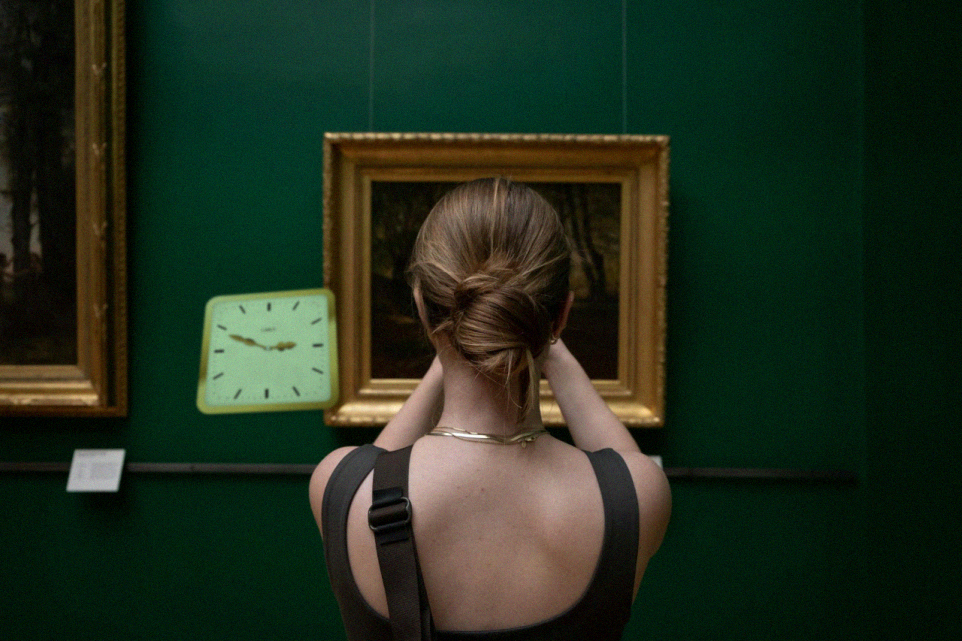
2:49
